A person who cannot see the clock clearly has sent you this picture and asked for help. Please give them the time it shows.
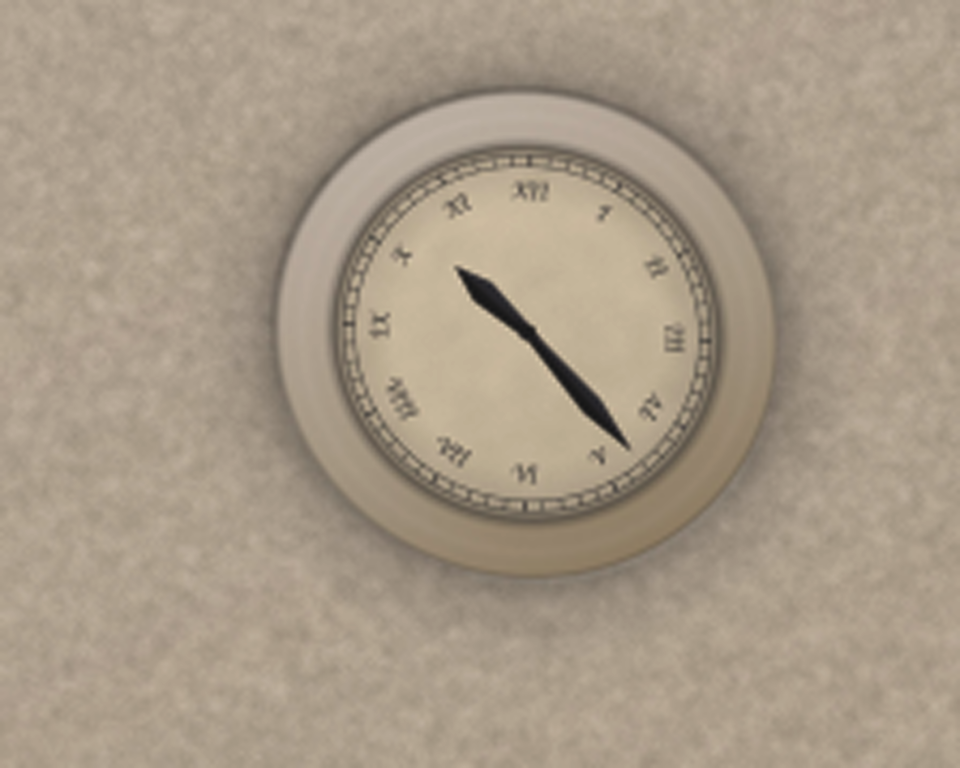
10:23
